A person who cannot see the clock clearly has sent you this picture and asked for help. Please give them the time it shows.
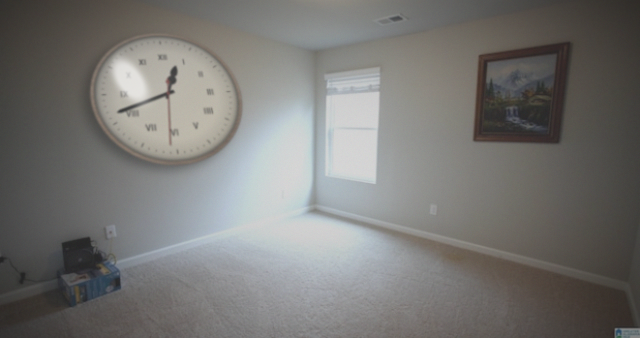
12:41:31
